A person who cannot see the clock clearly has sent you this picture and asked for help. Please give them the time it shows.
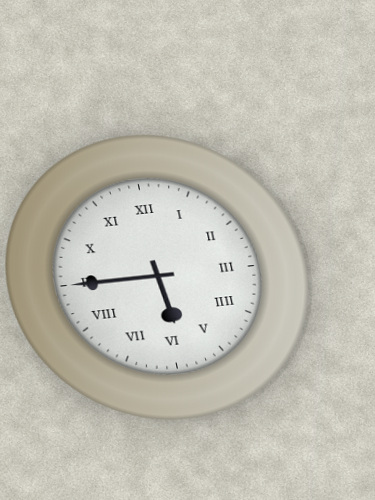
5:45
